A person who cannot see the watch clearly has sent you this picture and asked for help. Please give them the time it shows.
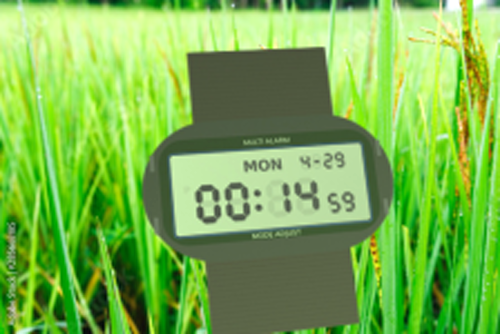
0:14:59
